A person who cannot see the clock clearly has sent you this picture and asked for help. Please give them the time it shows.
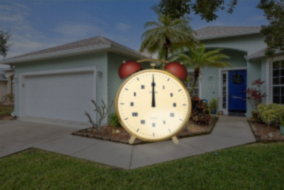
12:00
